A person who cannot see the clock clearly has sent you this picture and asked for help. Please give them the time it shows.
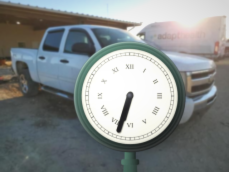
6:33
